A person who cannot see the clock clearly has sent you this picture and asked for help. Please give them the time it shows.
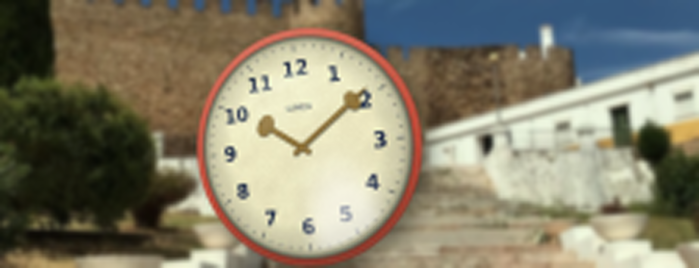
10:09
